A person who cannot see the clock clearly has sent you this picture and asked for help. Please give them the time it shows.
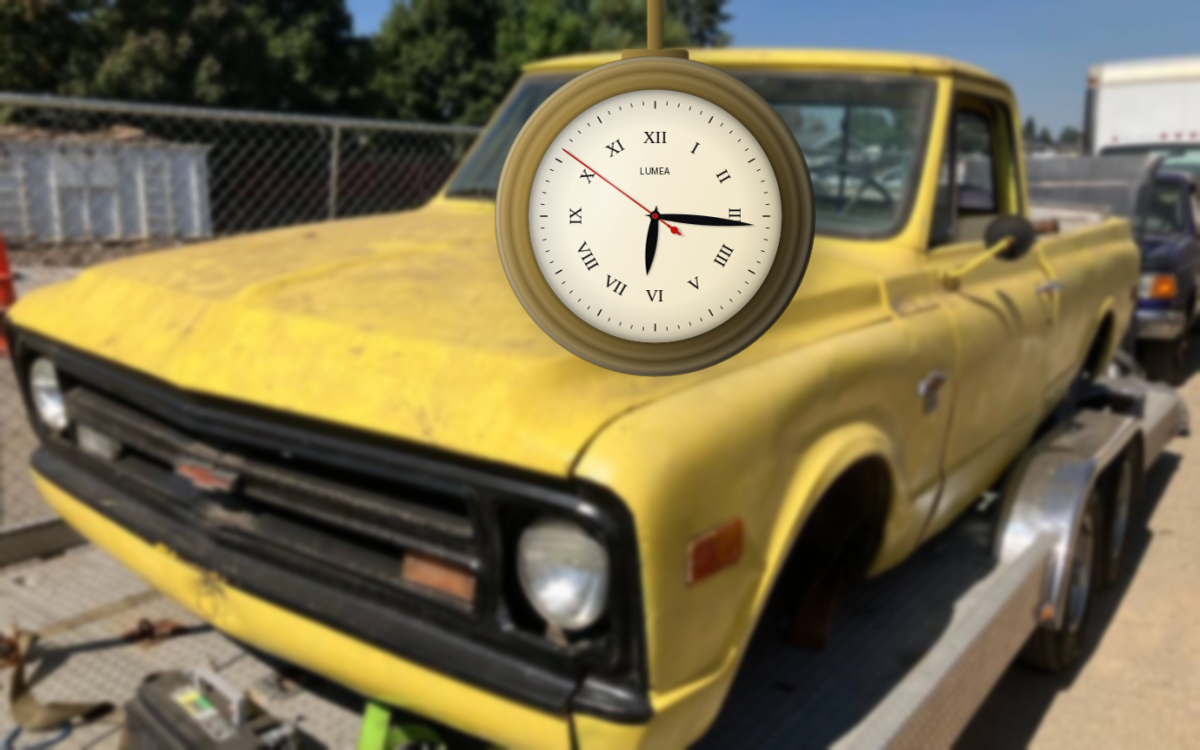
6:15:51
